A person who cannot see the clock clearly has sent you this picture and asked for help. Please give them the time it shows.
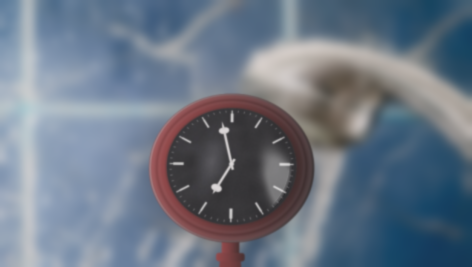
6:58
